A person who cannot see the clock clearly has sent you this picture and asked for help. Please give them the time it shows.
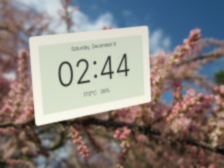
2:44
